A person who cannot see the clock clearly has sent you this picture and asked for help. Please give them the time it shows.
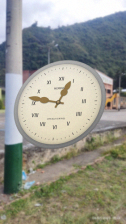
12:47
